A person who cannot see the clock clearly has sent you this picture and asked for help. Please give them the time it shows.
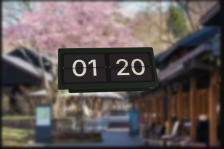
1:20
